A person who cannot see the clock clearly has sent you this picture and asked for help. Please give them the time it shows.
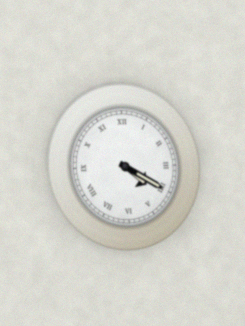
4:20
